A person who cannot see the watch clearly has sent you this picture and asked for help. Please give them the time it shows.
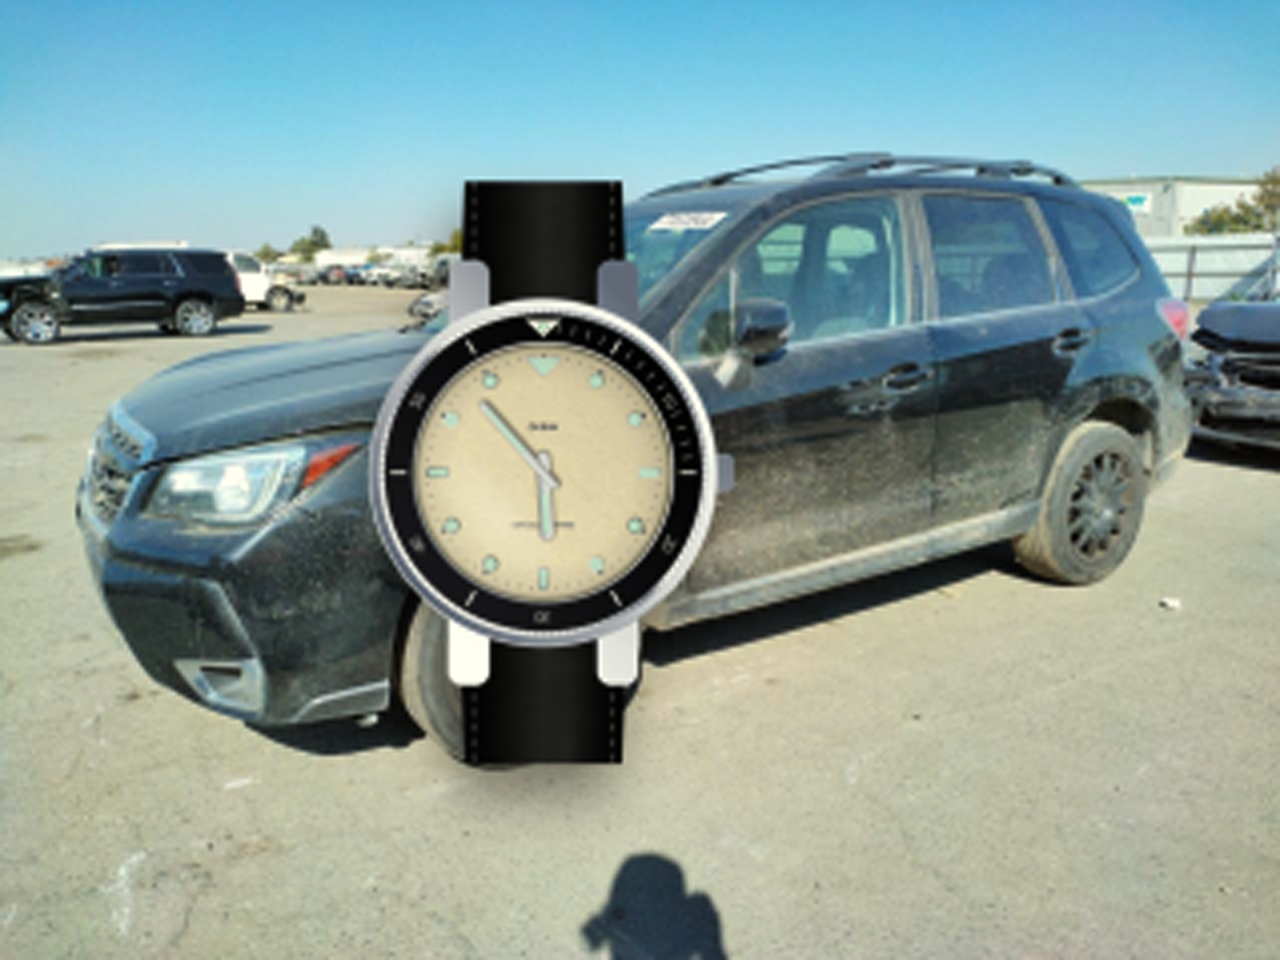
5:53
